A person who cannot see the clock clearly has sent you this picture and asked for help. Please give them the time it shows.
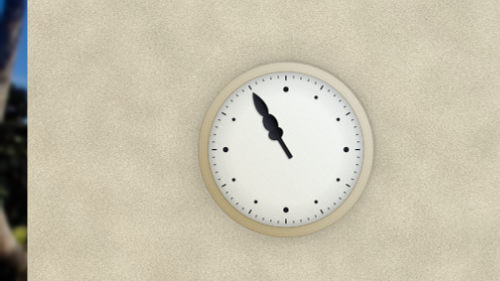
10:55
